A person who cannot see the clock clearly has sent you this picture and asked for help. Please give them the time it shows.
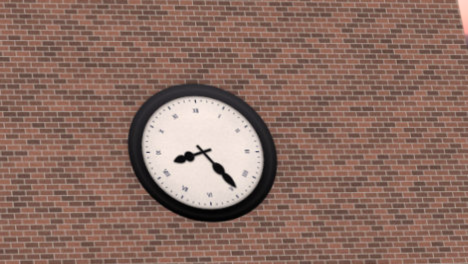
8:24
